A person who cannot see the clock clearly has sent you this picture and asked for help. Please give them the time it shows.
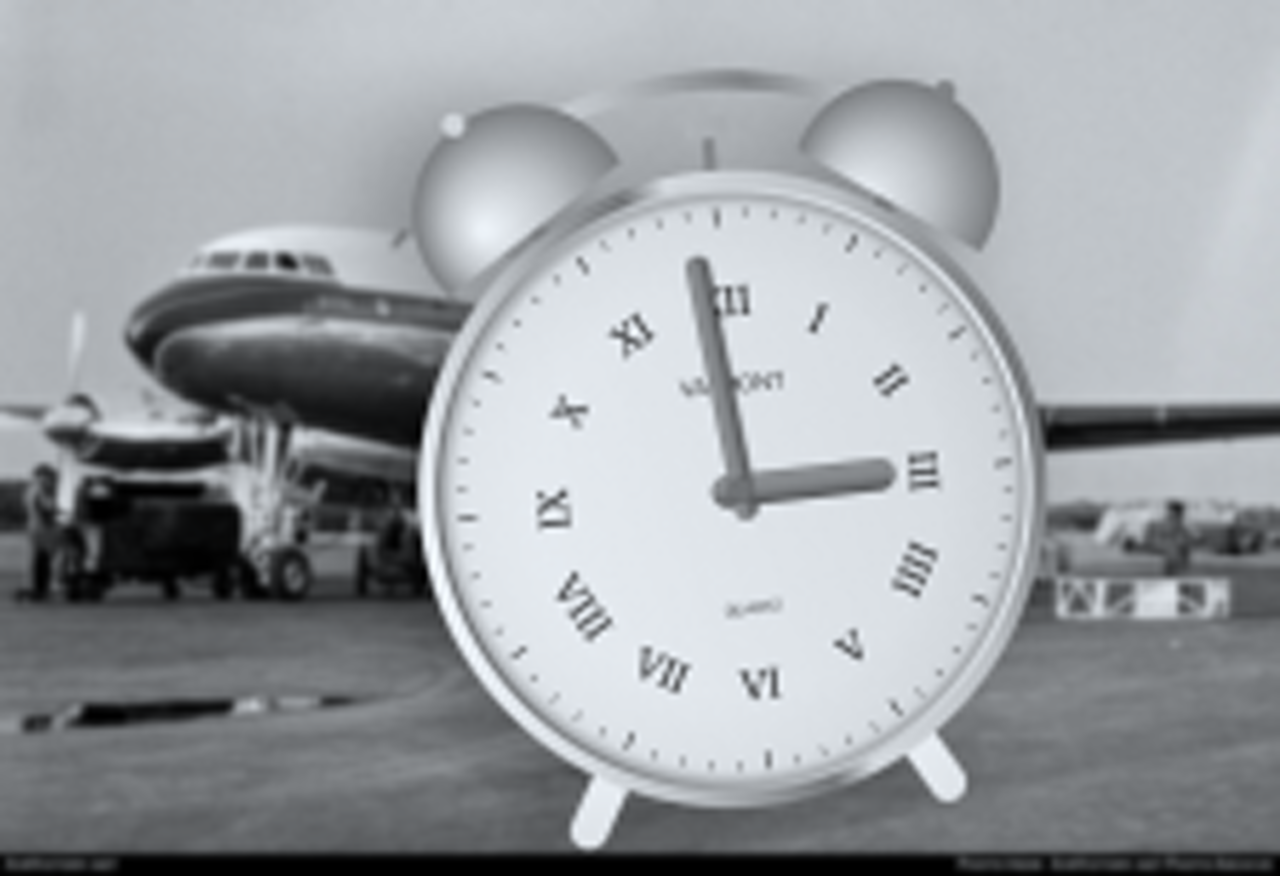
2:59
